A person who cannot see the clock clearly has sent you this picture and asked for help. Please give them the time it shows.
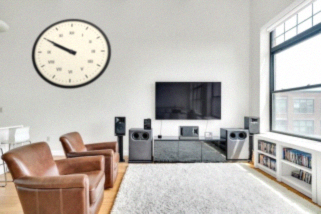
9:50
